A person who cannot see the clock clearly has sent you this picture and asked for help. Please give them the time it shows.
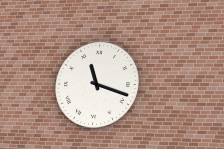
11:18
